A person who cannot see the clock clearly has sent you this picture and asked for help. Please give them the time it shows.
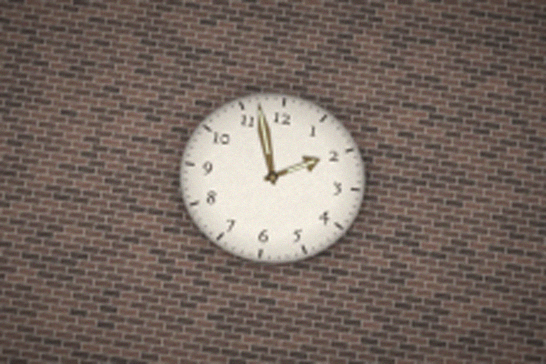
1:57
